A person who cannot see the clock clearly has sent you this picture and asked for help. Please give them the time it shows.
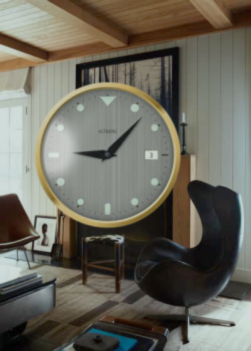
9:07
